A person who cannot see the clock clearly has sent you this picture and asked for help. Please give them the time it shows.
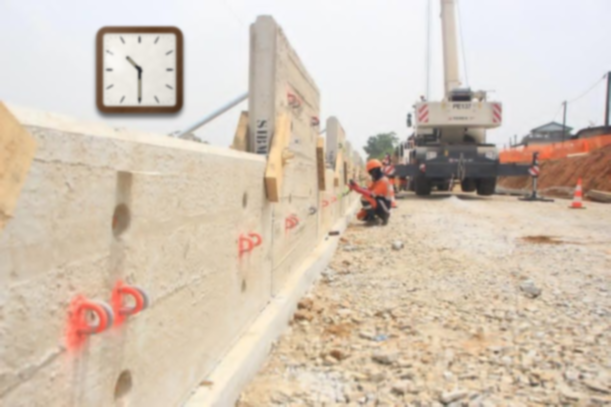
10:30
